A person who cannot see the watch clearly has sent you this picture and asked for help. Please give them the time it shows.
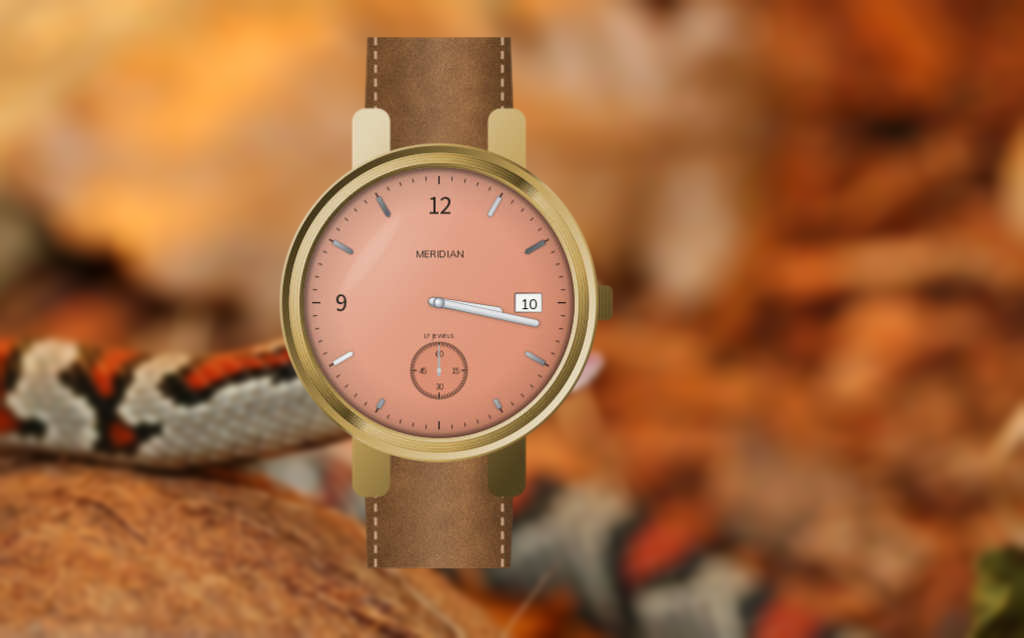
3:17
